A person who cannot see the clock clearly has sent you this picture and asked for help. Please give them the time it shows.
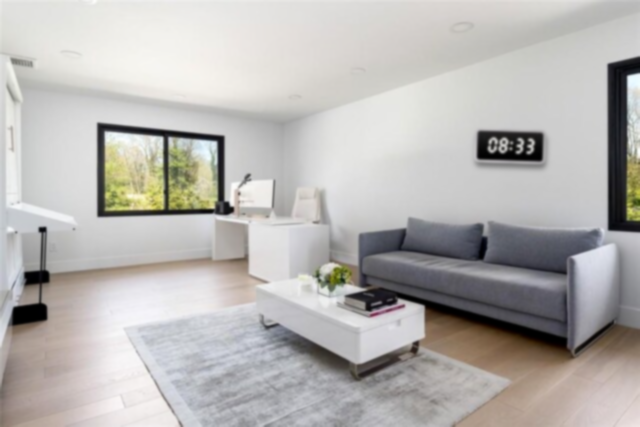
8:33
